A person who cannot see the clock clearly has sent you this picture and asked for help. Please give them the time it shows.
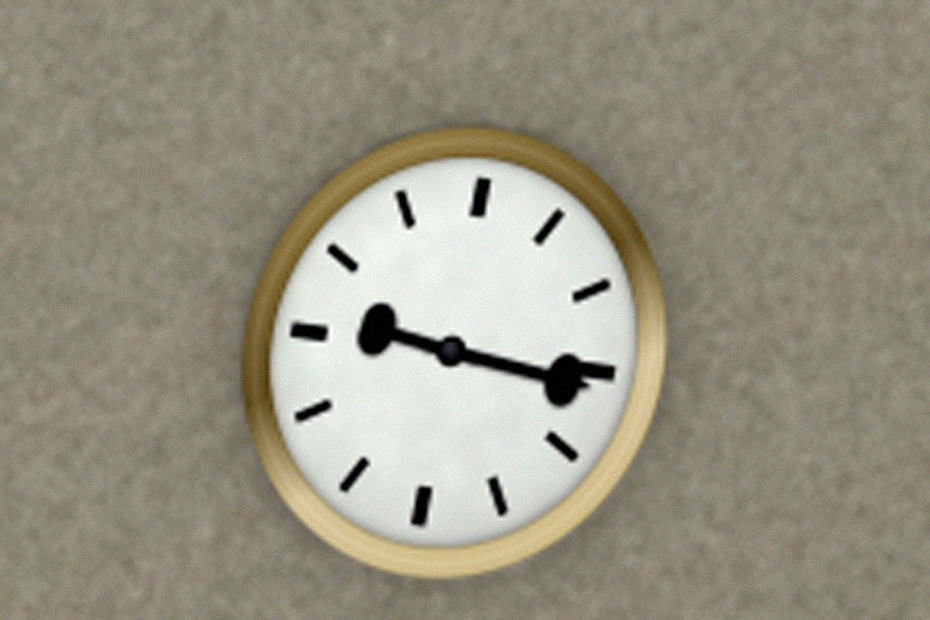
9:16
